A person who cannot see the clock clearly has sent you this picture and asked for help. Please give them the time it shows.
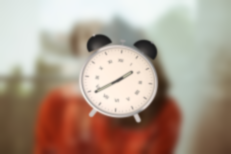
1:39
